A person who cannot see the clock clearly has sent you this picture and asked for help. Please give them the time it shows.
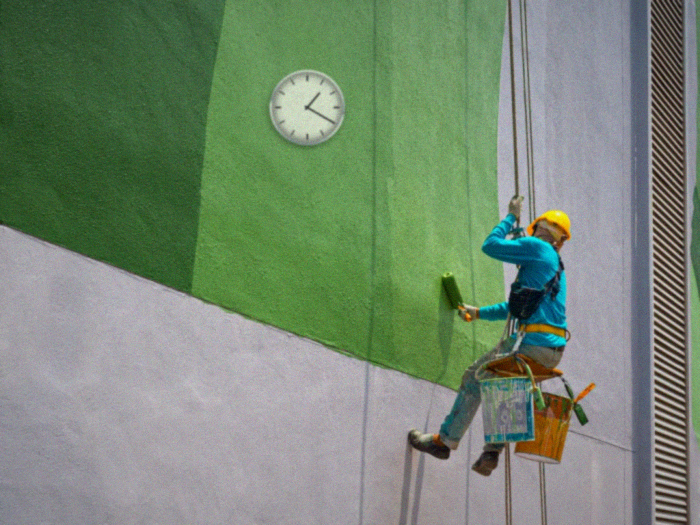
1:20
